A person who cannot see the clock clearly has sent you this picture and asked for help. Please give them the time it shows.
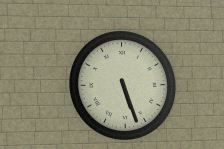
5:27
